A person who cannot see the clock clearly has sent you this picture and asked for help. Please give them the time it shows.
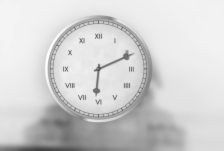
6:11
